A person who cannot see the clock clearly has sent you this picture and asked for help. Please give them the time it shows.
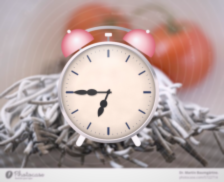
6:45
